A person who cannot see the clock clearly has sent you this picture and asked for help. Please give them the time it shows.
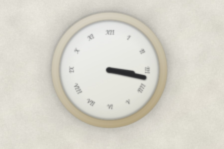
3:17
